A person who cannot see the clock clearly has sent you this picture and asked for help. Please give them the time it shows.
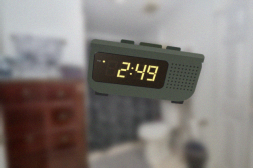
2:49
